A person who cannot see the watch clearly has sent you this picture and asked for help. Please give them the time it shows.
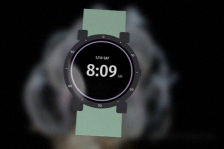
8:09
